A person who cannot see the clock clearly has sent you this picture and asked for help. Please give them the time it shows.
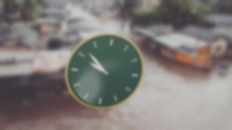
9:52
